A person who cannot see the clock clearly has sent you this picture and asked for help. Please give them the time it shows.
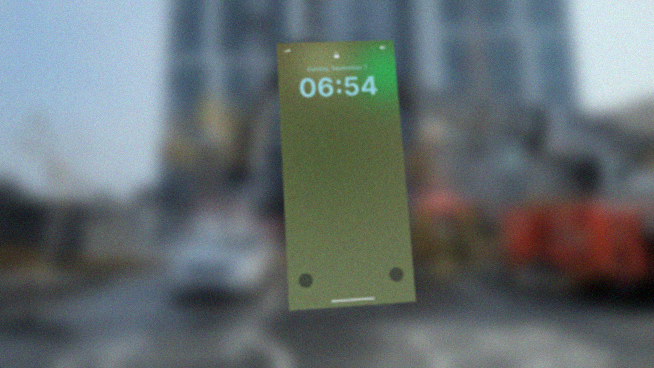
6:54
